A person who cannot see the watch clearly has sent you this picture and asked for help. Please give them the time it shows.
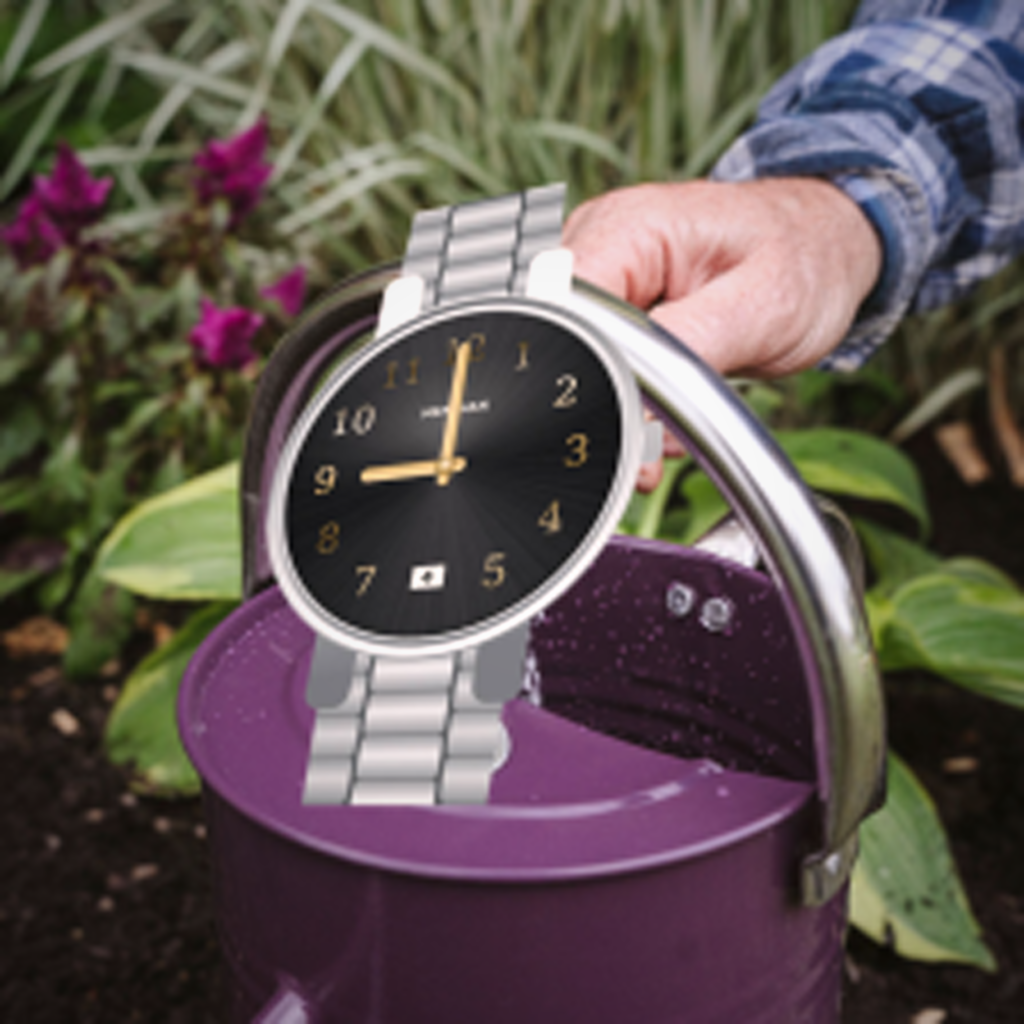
9:00
